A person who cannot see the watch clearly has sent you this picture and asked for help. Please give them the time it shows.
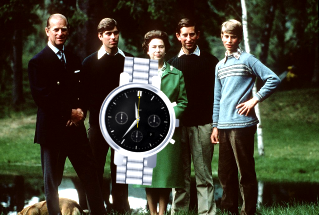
11:36
